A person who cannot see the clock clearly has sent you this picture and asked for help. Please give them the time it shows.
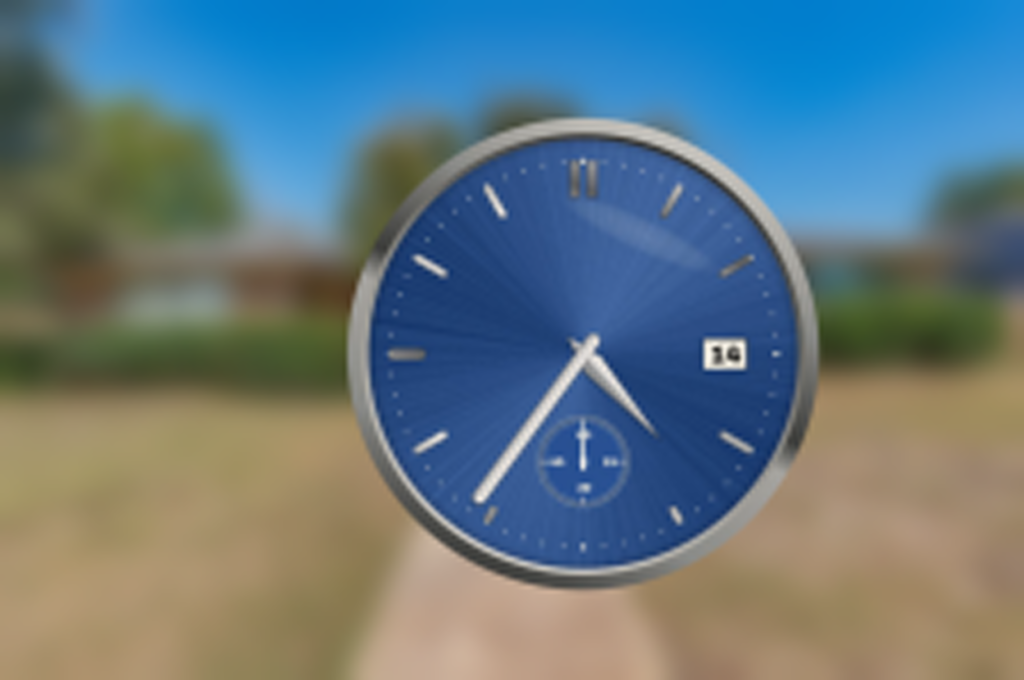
4:36
